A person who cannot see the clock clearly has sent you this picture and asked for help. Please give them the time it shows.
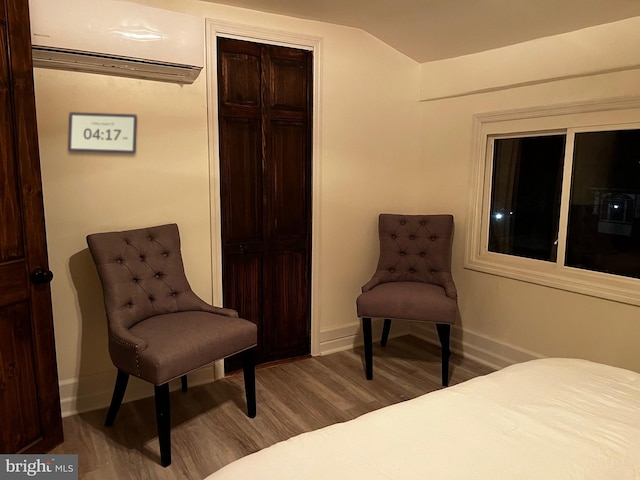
4:17
